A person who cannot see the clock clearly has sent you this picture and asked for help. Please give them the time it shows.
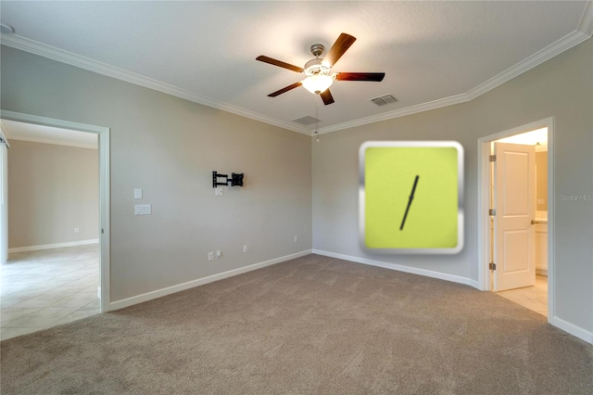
12:33
